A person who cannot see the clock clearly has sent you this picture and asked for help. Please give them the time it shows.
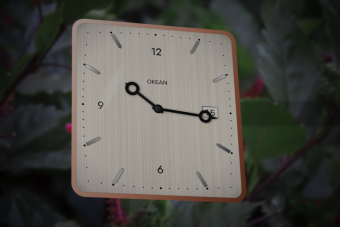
10:16
